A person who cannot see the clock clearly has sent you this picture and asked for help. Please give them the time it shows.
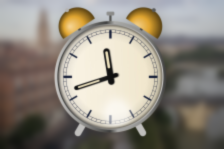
11:42
